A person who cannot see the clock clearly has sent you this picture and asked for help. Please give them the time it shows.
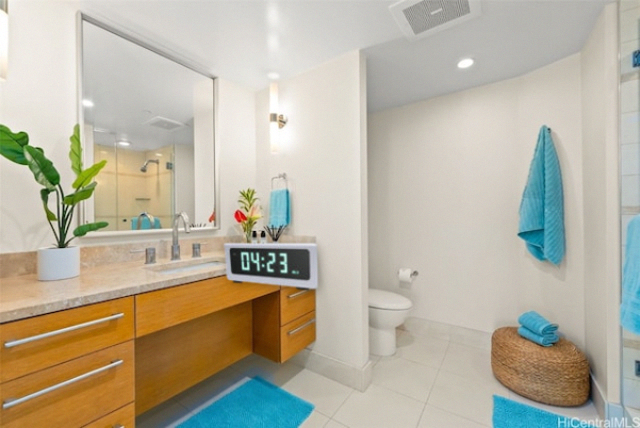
4:23
